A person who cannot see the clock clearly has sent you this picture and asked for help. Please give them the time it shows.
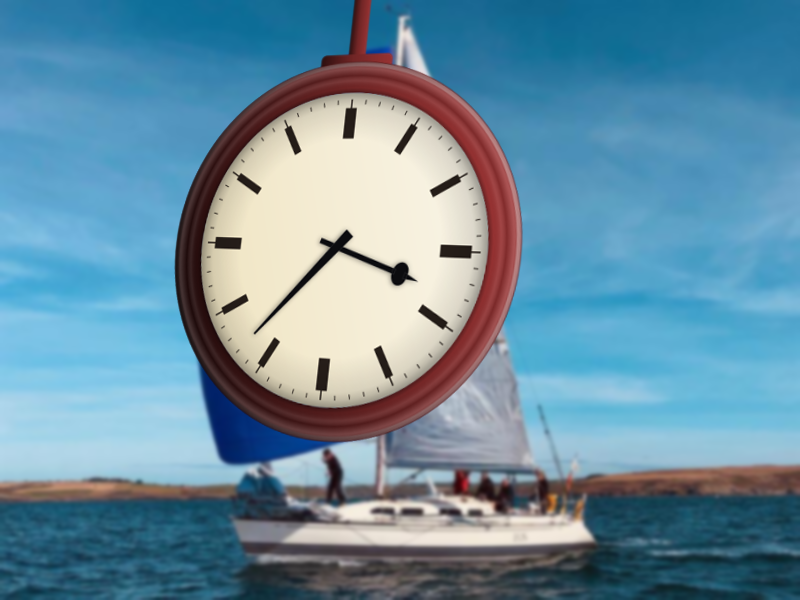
3:37
